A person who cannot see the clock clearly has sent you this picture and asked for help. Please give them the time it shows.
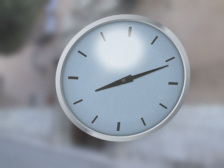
8:11
